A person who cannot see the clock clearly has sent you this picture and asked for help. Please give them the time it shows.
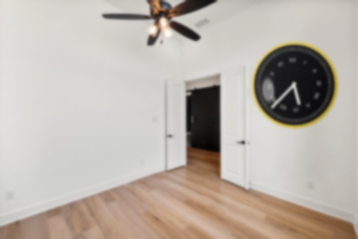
5:38
